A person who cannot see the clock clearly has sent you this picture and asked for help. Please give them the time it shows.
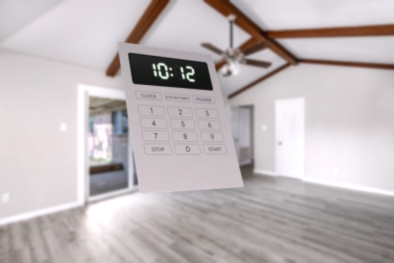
10:12
